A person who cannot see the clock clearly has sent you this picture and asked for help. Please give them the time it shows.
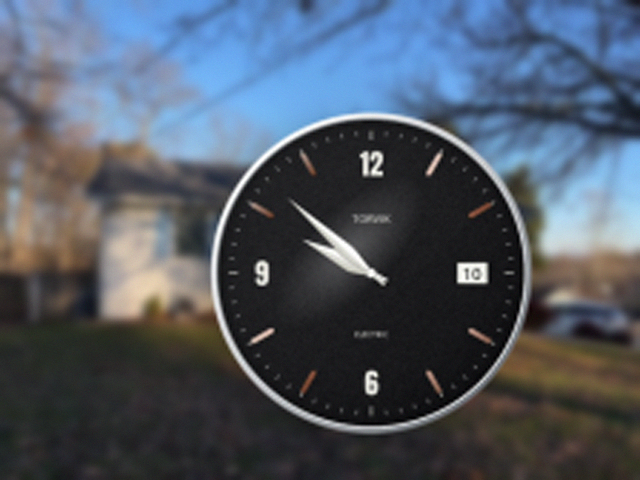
9:52
